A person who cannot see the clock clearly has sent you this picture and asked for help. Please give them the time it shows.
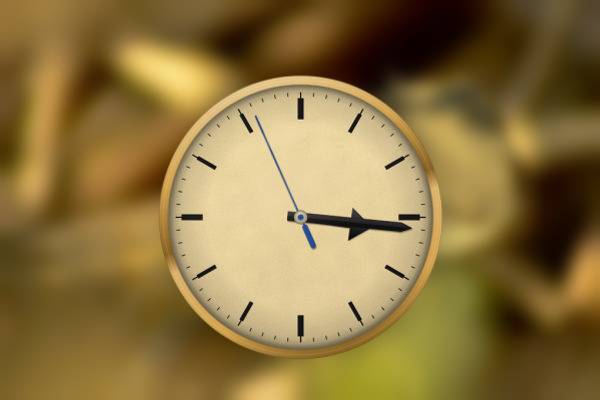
3:15:56
